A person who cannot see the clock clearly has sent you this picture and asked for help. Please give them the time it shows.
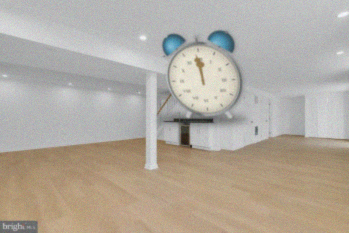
11:59
